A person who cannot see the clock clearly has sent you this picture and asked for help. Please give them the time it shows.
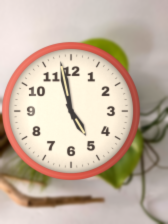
4:58
